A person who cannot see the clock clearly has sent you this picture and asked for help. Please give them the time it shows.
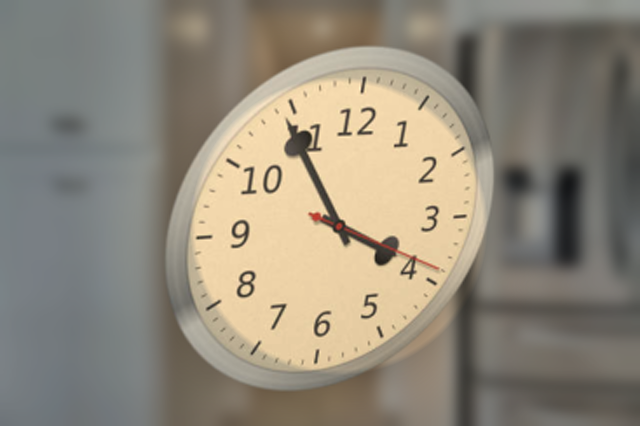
3:54:19
